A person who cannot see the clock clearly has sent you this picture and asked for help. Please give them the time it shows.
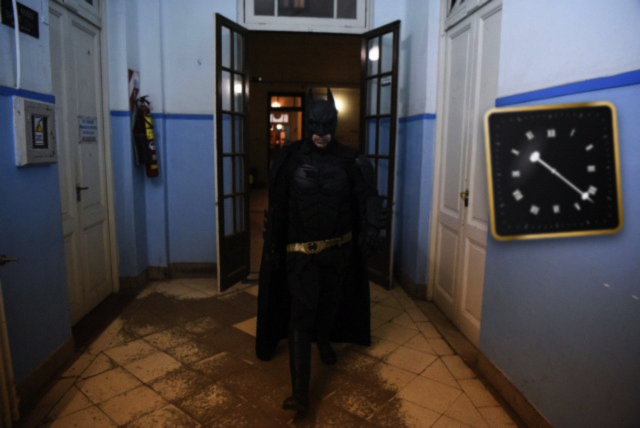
10:22
